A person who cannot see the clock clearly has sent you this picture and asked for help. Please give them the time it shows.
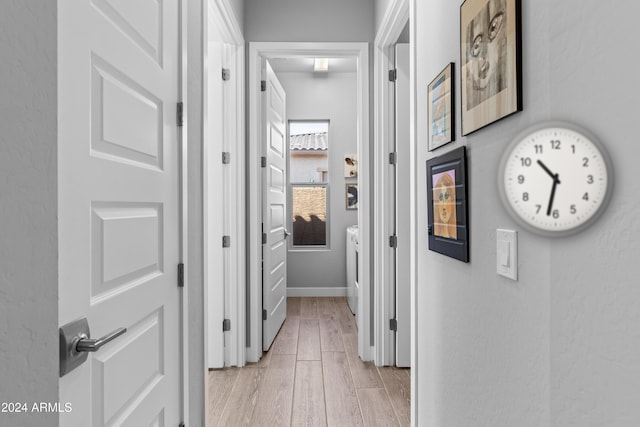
10:32
